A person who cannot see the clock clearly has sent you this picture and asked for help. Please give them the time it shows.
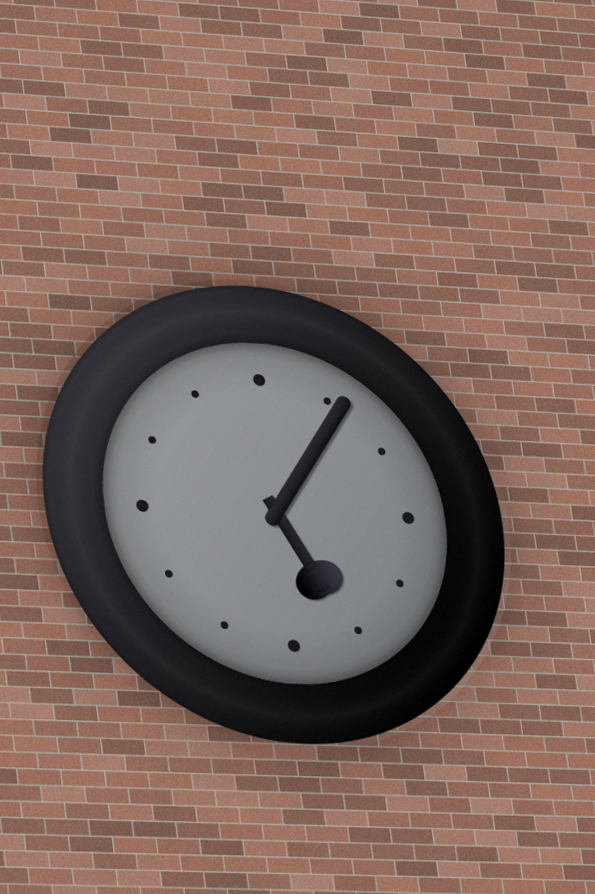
5:06
